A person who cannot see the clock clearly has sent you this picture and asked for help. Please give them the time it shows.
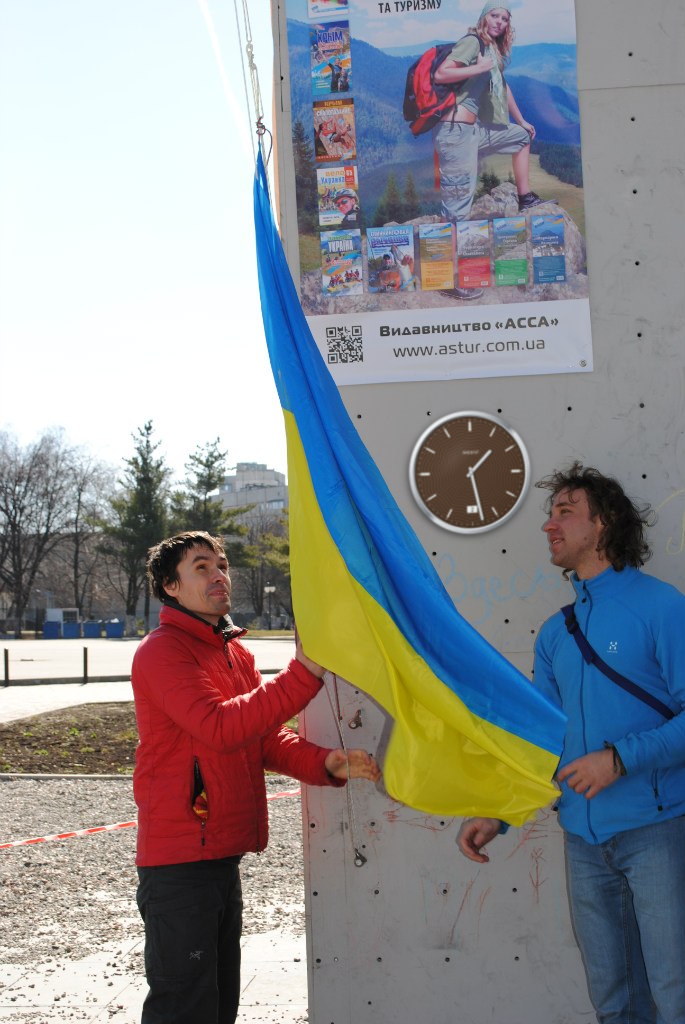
1:28
